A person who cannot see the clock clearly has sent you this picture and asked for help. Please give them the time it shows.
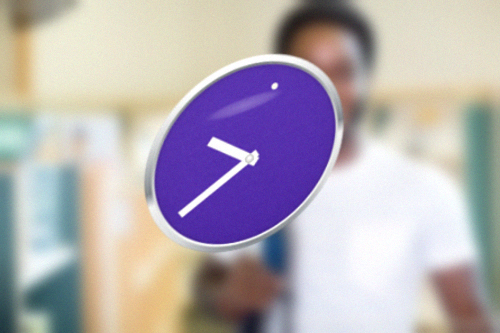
9:37
